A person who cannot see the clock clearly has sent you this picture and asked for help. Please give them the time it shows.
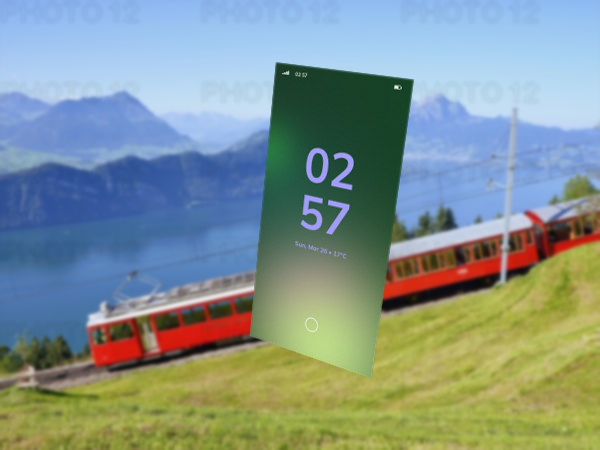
2:57
